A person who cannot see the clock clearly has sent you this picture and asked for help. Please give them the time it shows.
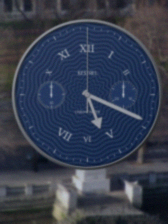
5:19
